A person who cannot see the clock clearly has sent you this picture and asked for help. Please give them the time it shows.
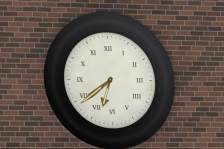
6:39
